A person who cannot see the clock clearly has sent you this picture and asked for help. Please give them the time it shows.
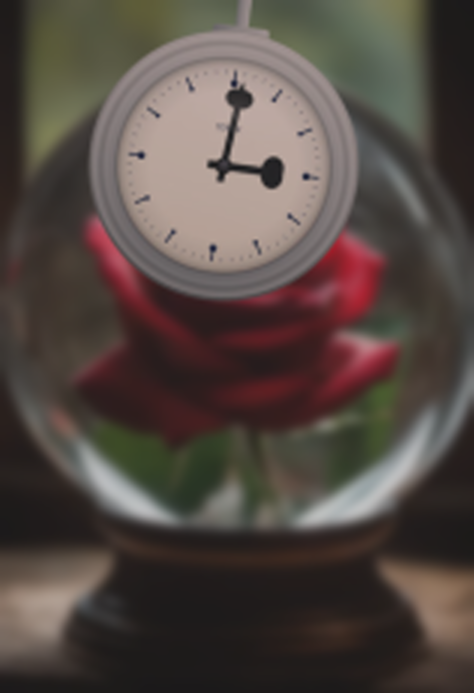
3:01
